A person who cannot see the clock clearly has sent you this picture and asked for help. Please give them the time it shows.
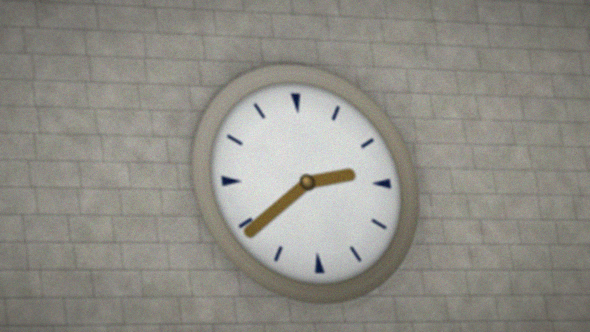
2:39
